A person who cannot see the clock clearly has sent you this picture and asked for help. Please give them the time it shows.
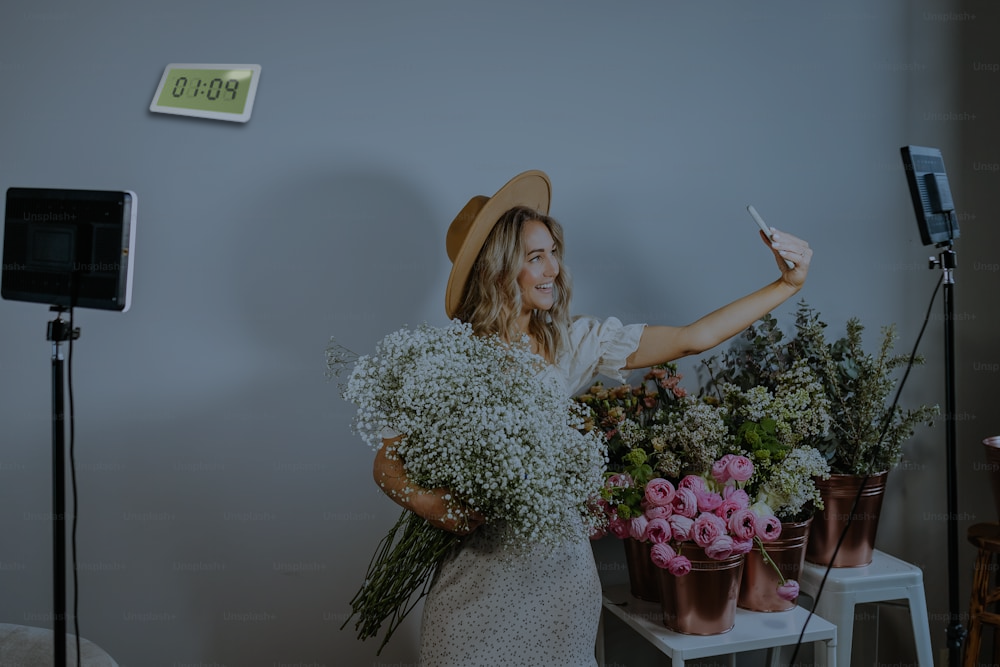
1:09
